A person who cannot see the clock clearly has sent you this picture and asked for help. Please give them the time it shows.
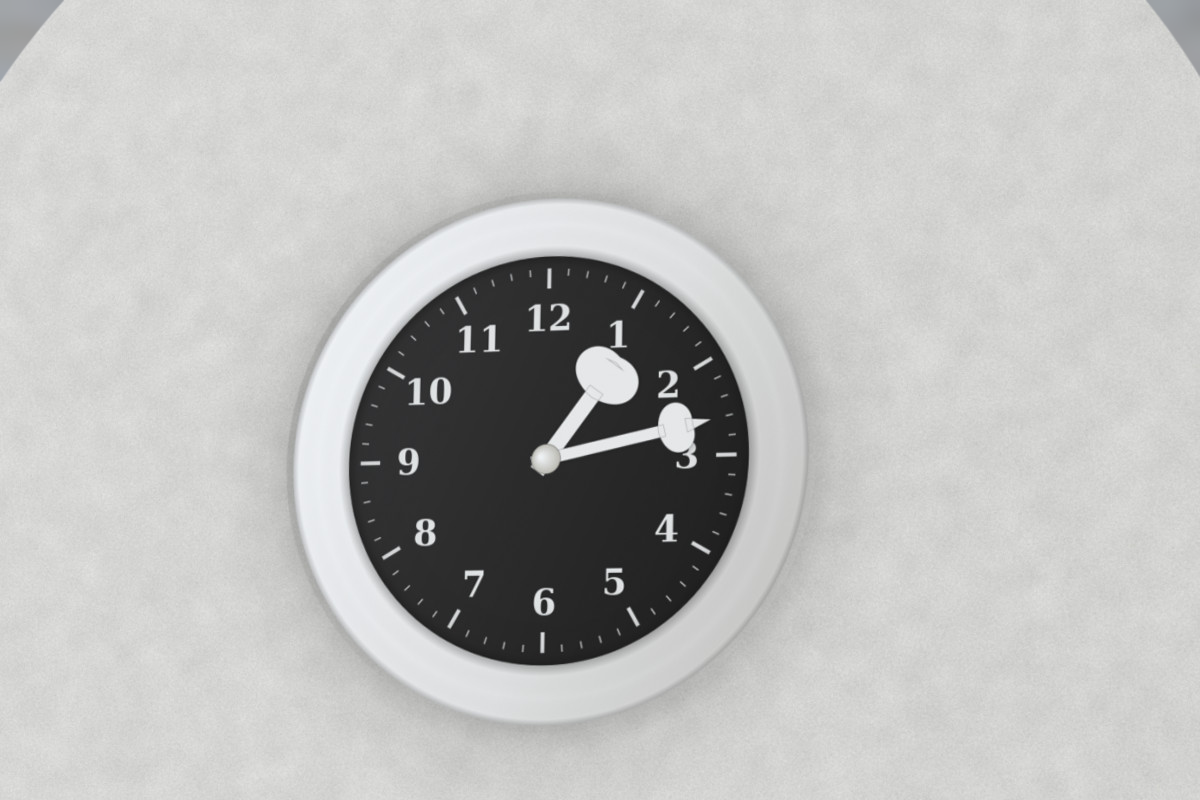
1:13
